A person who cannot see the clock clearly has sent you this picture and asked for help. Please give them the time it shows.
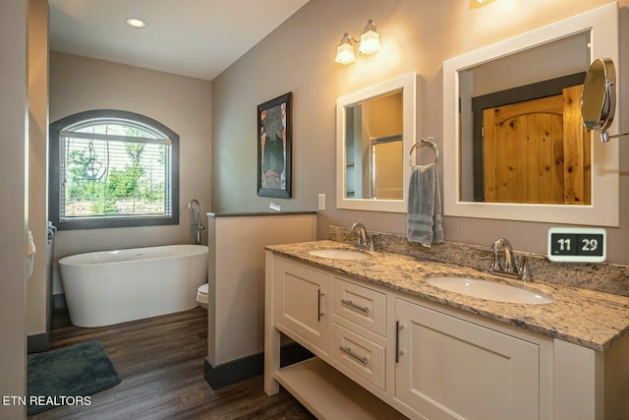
11:29
